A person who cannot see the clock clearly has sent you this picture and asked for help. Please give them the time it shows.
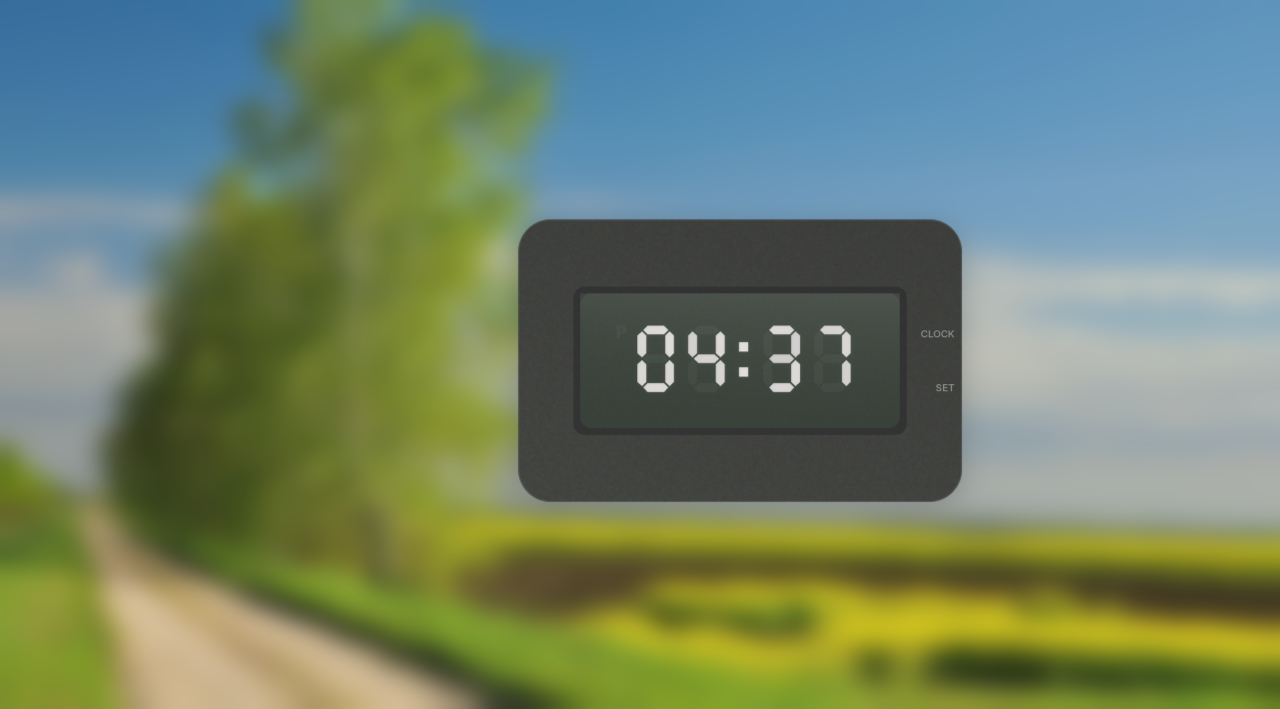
4:37
